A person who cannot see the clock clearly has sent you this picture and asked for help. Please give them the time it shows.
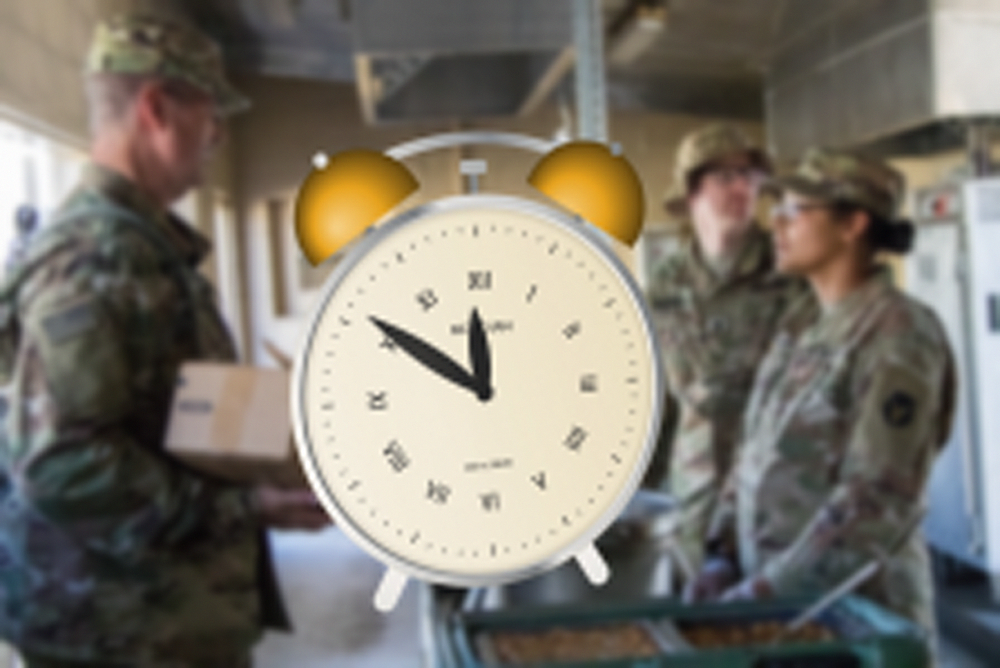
11:51
